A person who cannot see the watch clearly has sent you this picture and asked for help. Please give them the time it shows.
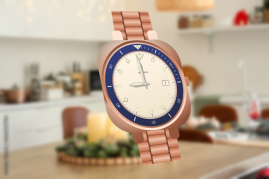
8:59
